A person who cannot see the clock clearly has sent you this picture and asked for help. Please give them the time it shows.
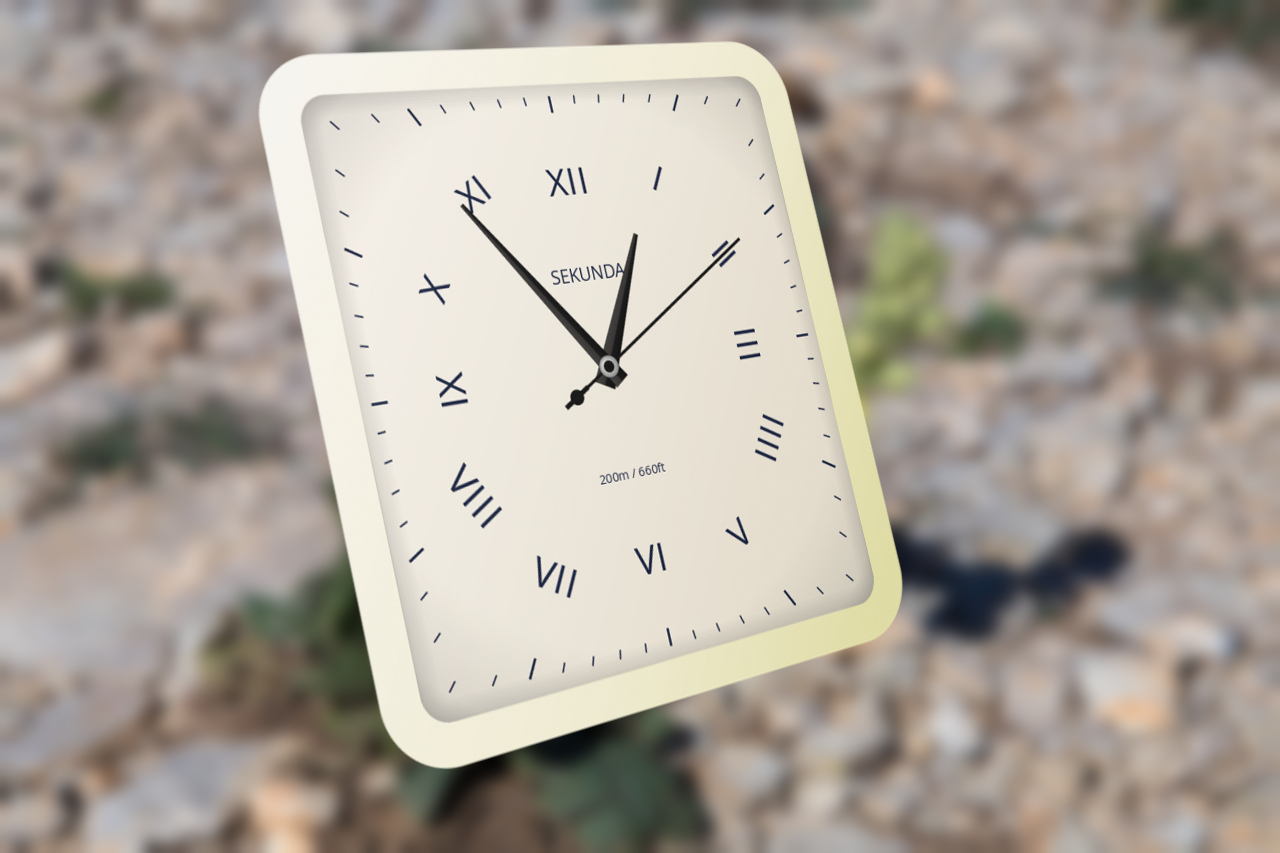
12:54:10
